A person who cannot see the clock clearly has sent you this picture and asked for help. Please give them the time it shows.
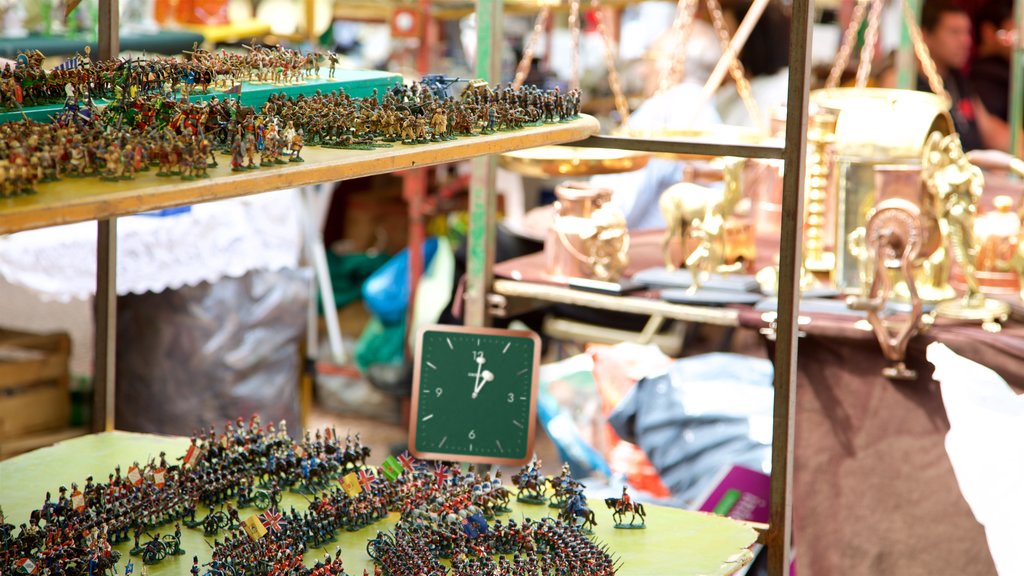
1:01
